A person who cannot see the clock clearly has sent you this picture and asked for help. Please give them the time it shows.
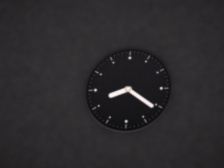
8:21
